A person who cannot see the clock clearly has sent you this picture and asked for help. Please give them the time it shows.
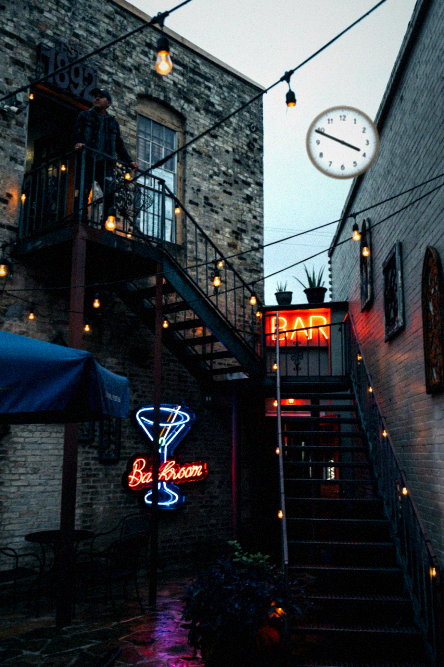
3:49
